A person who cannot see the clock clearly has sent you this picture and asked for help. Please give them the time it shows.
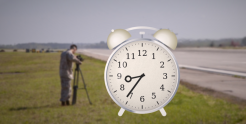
8:36
